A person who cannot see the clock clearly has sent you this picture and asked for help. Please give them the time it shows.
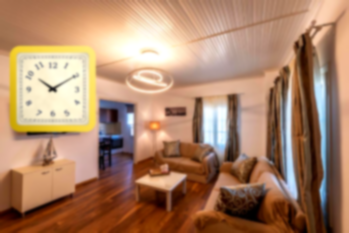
10:10
